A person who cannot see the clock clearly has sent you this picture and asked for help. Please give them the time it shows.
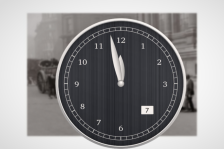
11:58
